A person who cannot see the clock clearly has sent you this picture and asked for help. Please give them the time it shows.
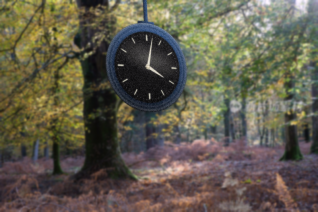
4:02
